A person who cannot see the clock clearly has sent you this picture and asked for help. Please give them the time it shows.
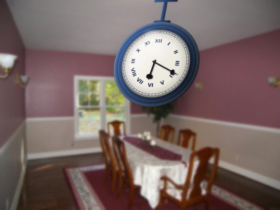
6:19
